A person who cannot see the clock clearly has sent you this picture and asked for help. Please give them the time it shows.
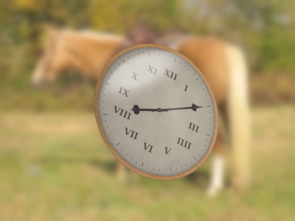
8:10
